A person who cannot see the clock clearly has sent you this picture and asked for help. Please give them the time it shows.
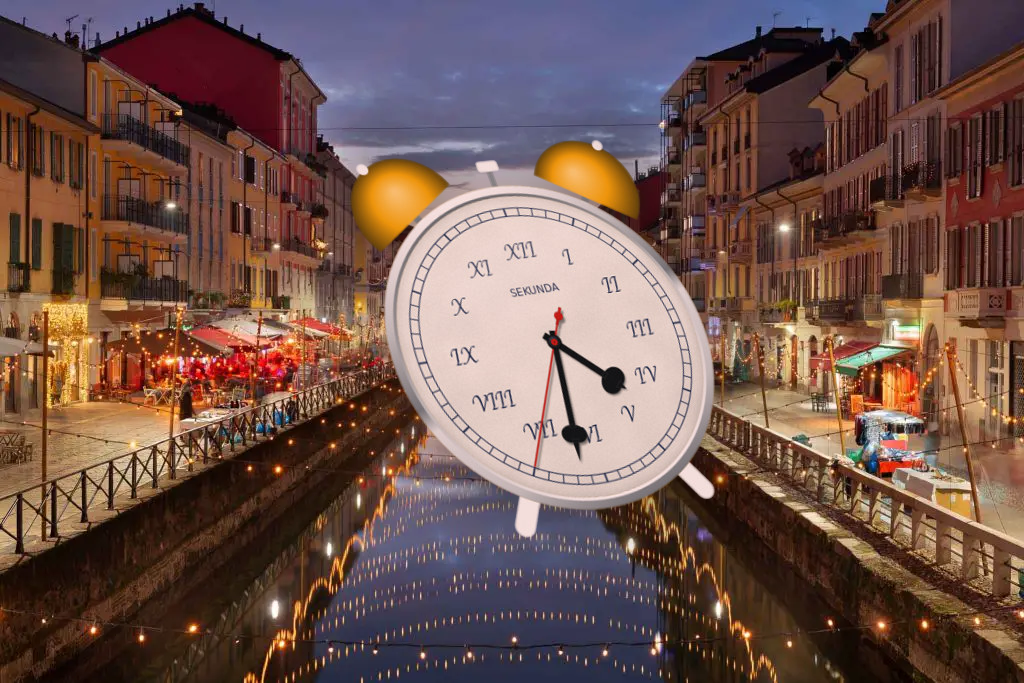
4:31:35
